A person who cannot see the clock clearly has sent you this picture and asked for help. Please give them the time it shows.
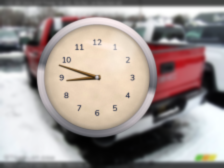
8:48
